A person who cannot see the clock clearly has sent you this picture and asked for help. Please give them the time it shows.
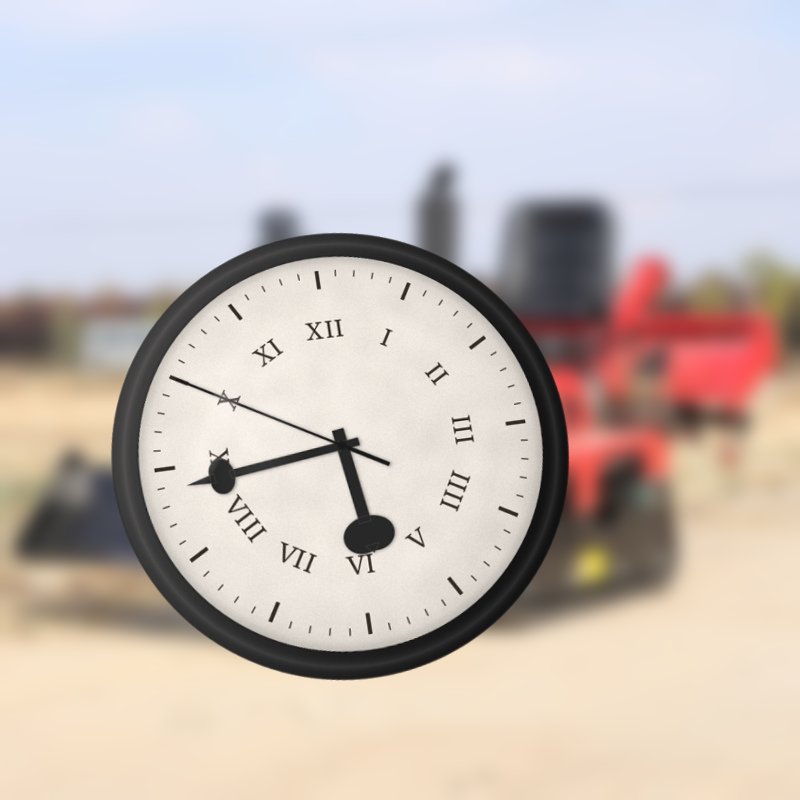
5:43:50
